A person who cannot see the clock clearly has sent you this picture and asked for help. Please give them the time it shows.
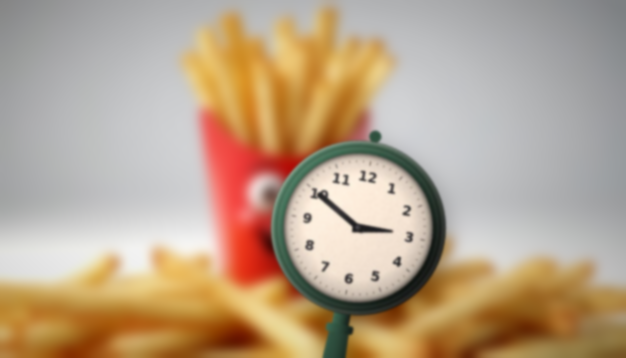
2:50
